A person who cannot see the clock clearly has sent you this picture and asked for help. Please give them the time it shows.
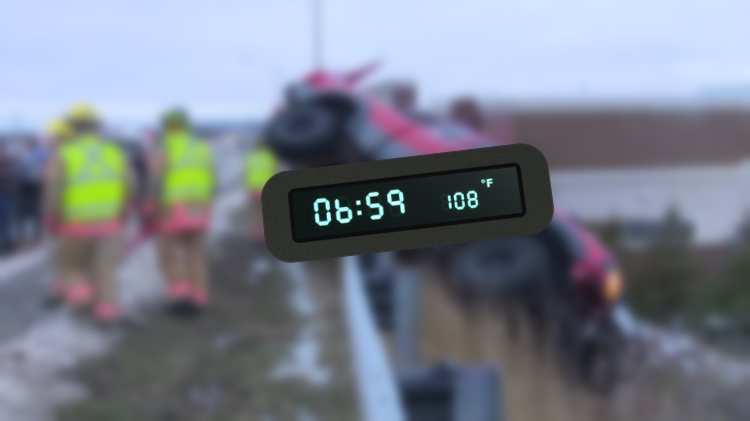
6:59
